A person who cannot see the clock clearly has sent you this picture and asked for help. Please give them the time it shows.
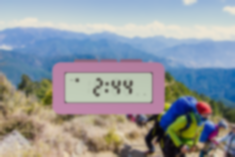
2:44
